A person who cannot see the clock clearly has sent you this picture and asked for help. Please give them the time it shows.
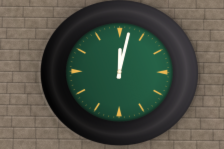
12:02
